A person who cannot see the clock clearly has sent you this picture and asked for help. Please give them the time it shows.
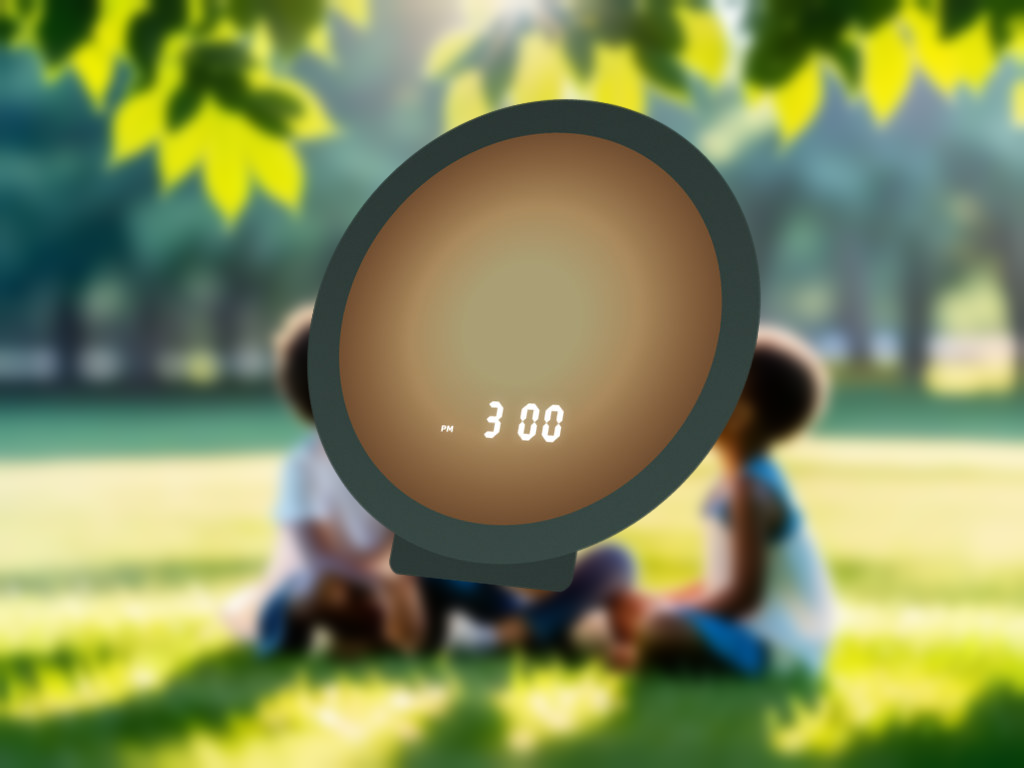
3:00
